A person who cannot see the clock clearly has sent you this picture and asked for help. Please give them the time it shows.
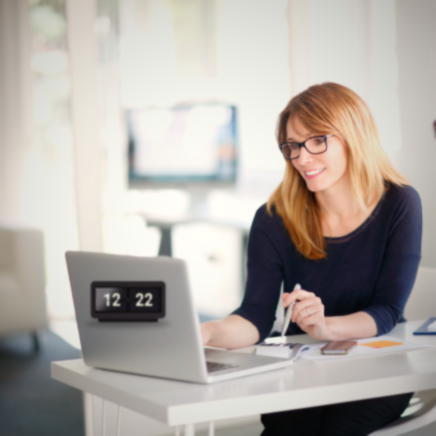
12:22
